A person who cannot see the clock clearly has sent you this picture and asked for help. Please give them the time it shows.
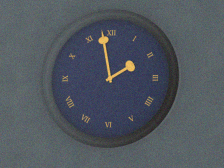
1:58
